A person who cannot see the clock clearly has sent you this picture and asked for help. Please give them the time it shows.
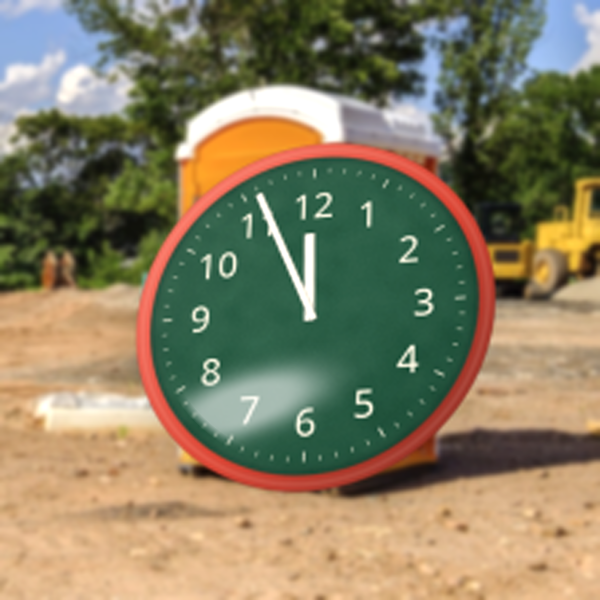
11:56
